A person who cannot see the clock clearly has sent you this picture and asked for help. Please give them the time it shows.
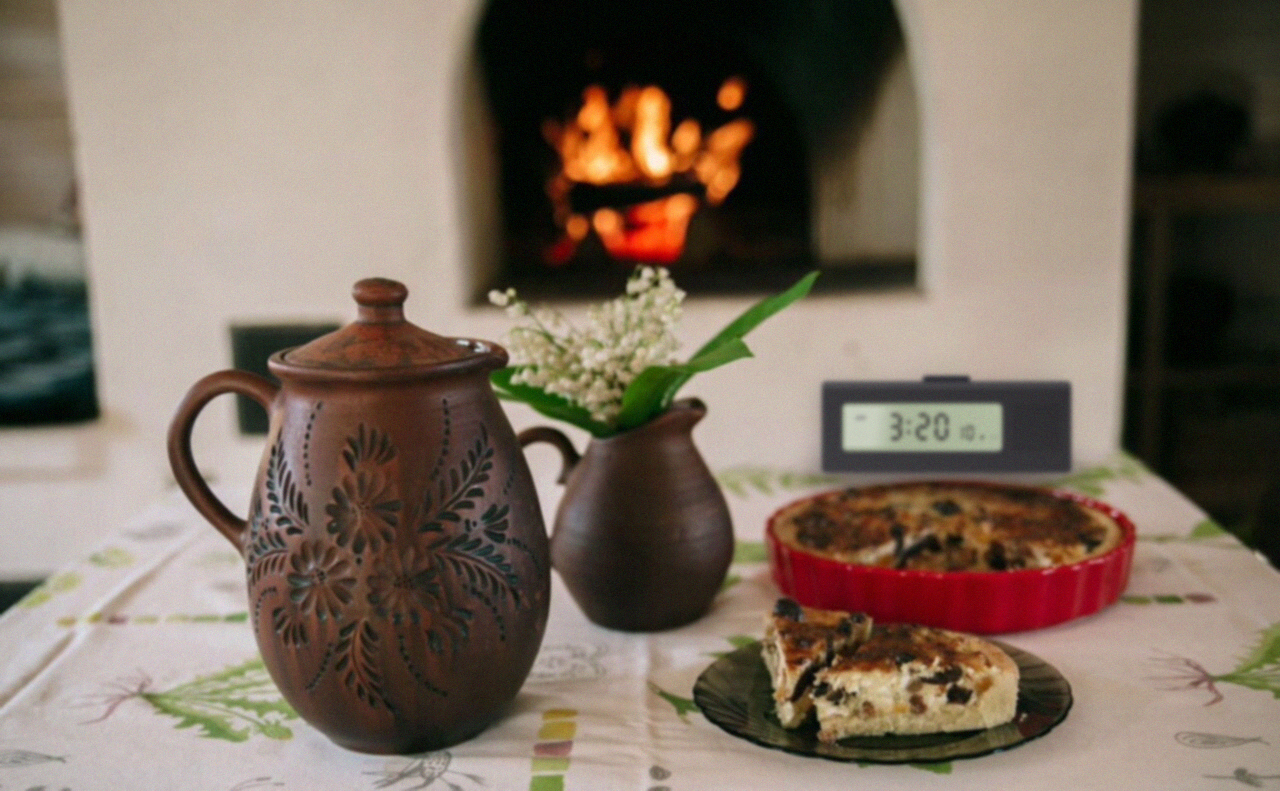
3:20
